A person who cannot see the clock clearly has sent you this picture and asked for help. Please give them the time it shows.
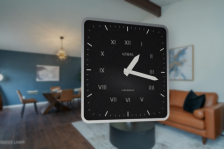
1:17
